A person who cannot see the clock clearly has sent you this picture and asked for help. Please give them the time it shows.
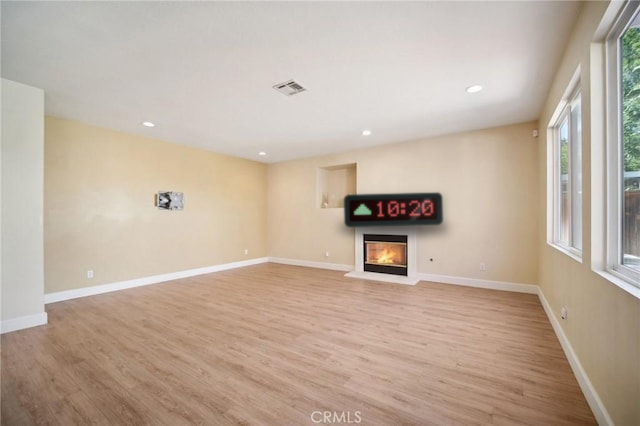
10:20
